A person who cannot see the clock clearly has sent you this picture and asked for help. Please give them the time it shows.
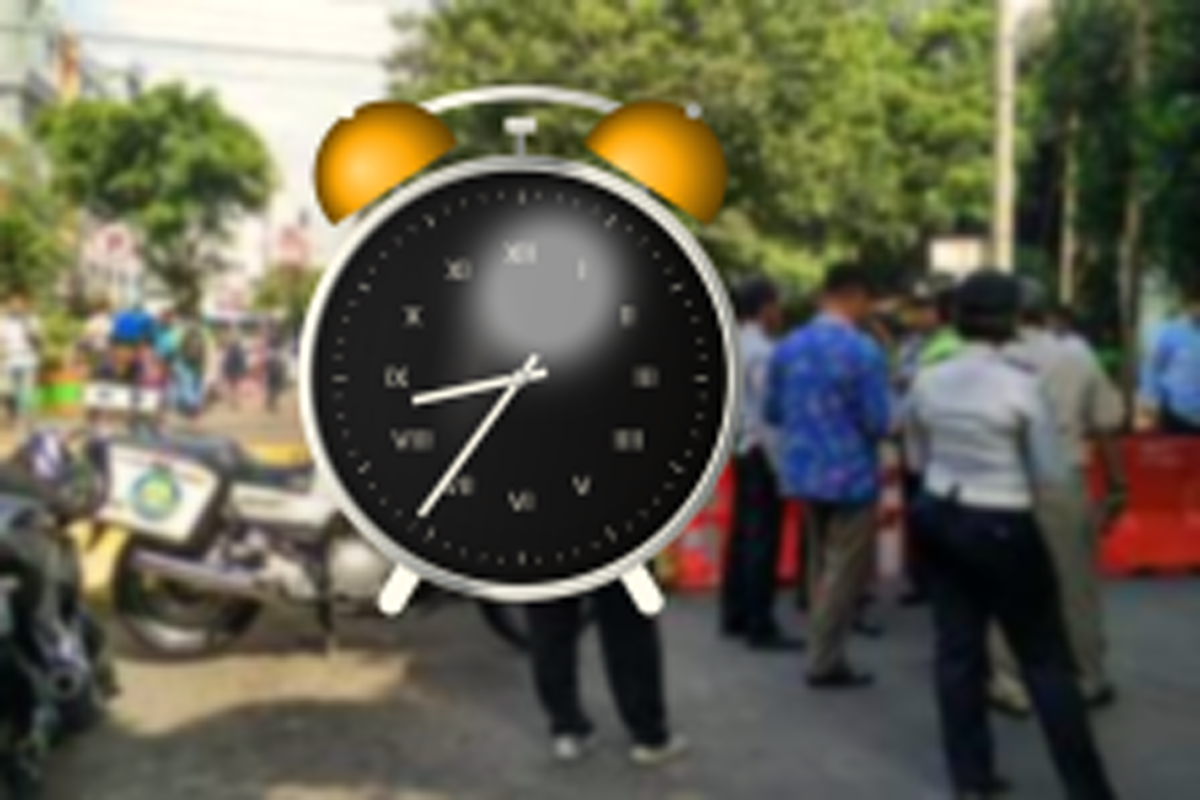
8:36
